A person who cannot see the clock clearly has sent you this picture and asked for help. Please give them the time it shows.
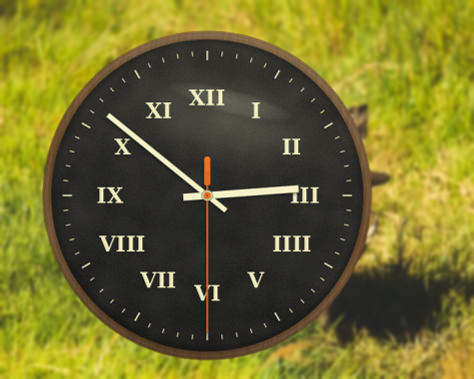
2:51:30
